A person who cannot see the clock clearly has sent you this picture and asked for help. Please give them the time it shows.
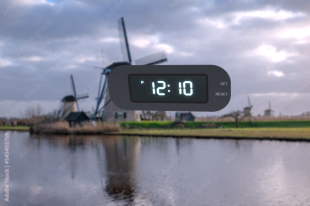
12:10
